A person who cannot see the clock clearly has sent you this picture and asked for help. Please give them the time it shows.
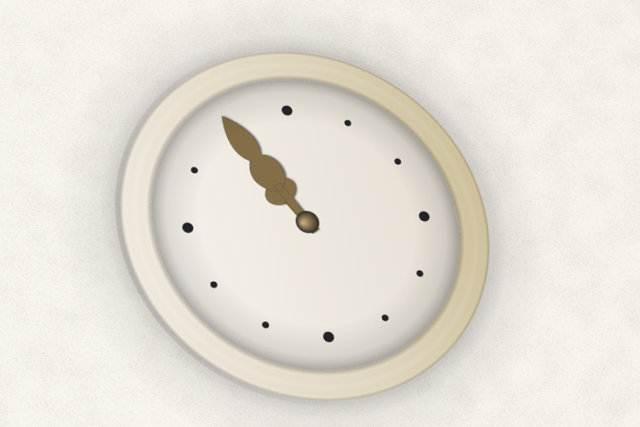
10:55
